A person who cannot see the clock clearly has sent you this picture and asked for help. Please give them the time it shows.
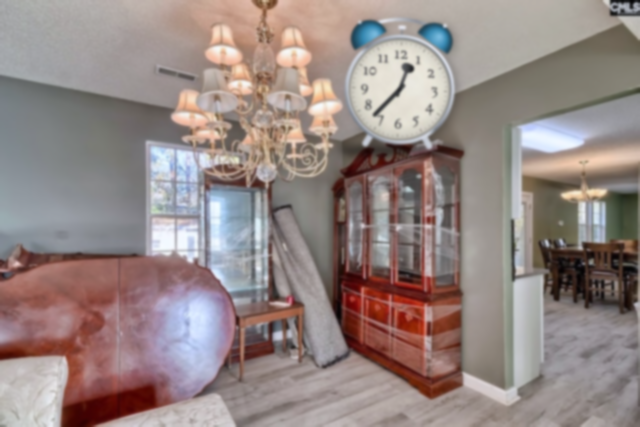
12:37
